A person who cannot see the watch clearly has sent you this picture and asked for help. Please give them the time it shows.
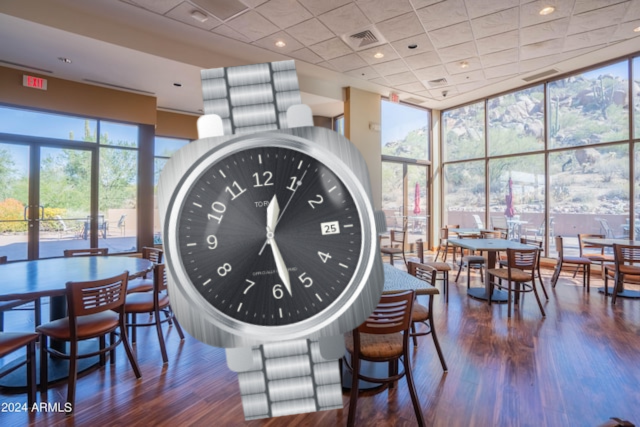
12:28:06
